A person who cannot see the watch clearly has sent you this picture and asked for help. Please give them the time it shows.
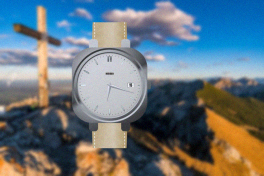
6:18
